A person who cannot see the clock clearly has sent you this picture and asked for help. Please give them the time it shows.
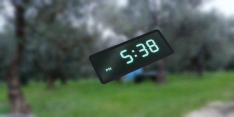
5:38
